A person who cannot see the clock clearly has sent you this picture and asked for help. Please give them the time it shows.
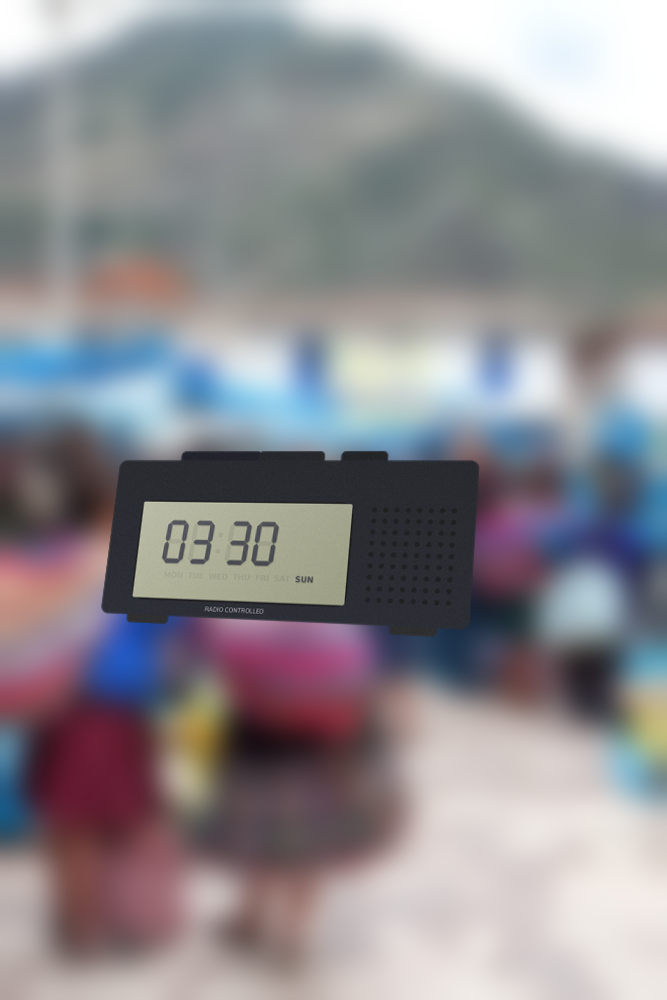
3:30
